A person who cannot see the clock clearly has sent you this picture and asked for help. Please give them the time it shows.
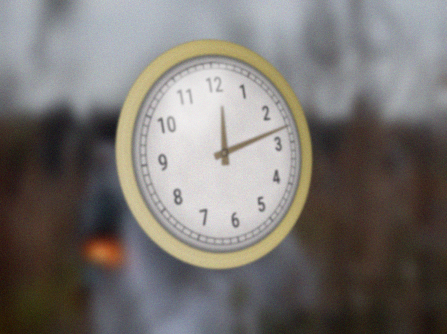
12:13
